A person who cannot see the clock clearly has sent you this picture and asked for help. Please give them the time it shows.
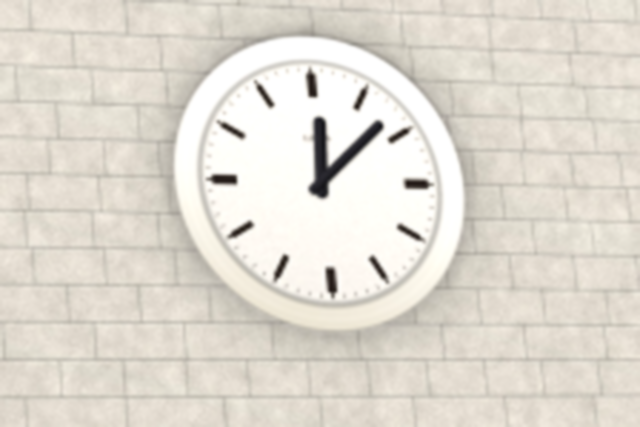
12:08
